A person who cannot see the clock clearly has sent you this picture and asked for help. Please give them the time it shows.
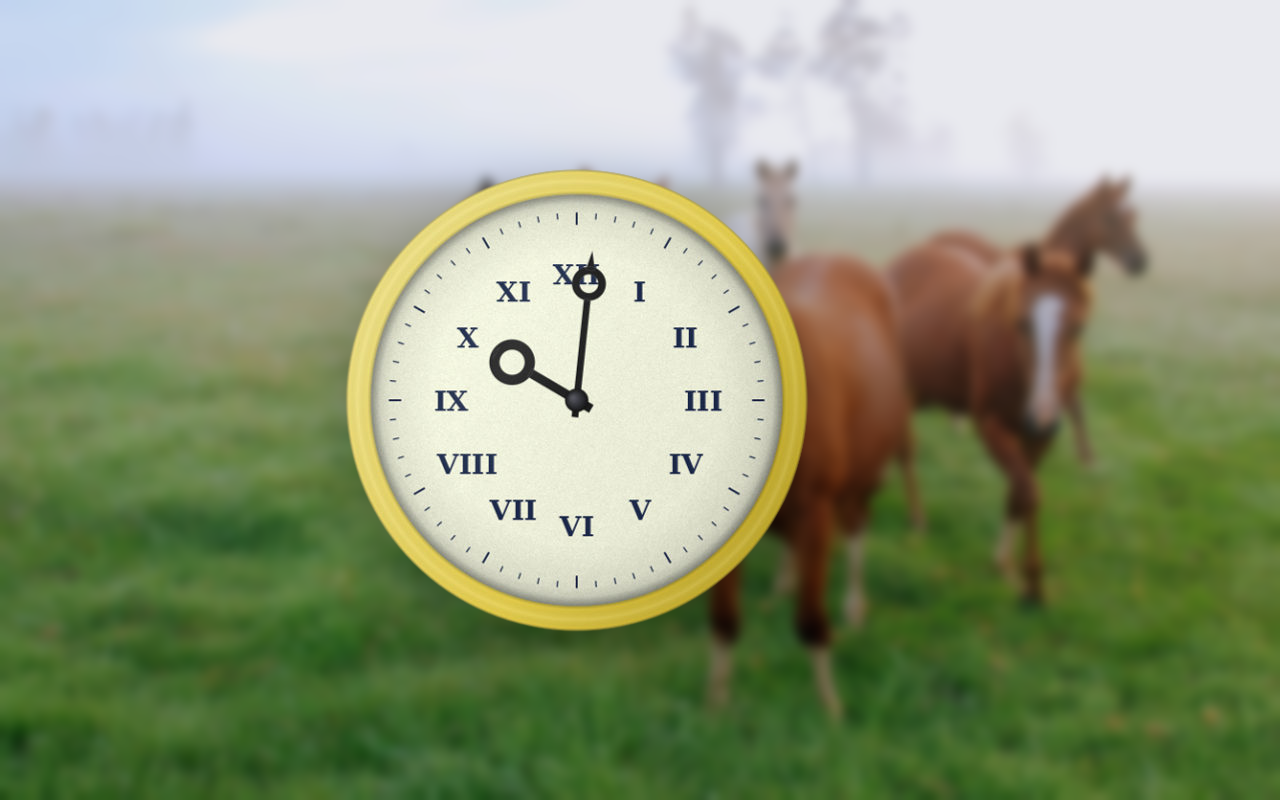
10:01
